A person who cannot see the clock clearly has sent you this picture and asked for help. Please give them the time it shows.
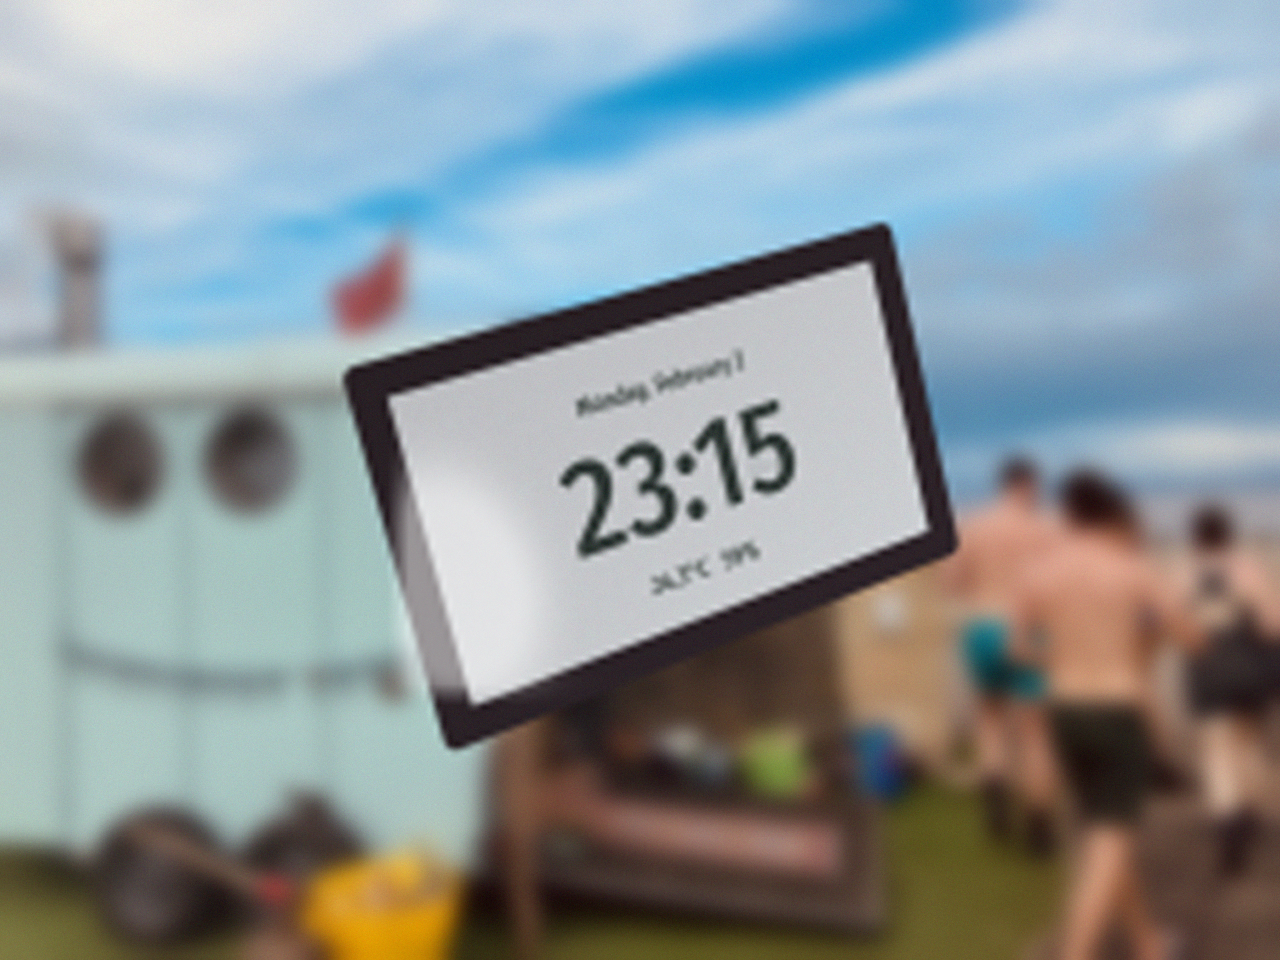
23:15
